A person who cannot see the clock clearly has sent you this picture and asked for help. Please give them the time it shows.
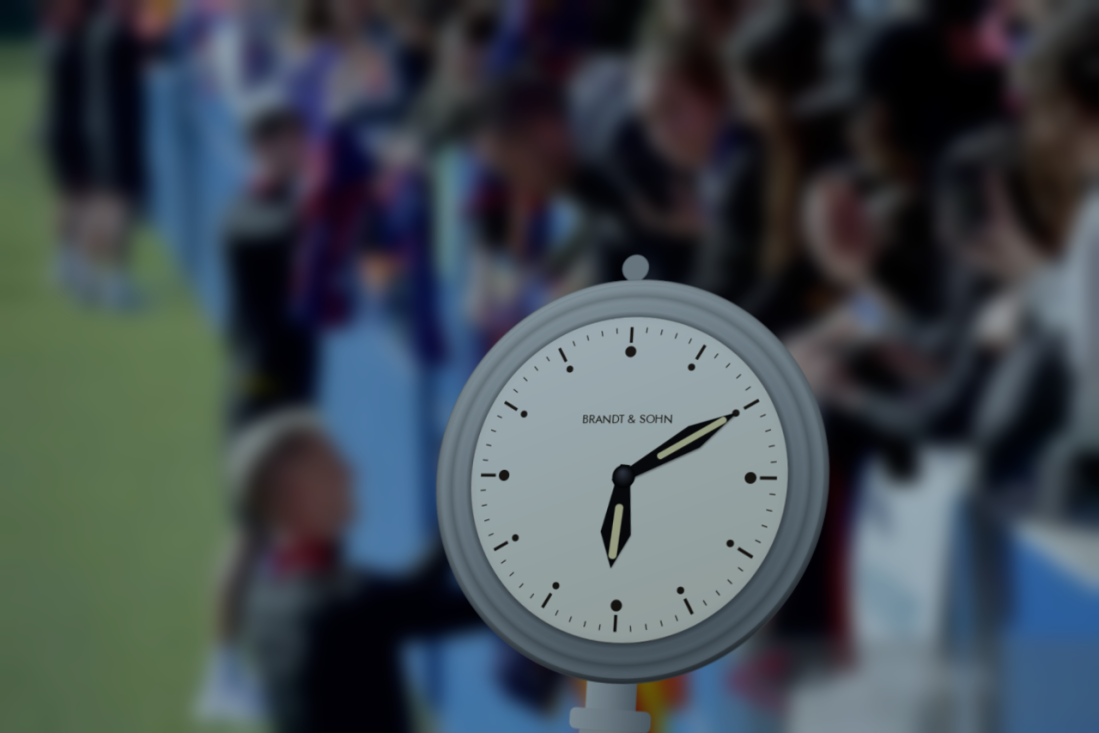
6:10
